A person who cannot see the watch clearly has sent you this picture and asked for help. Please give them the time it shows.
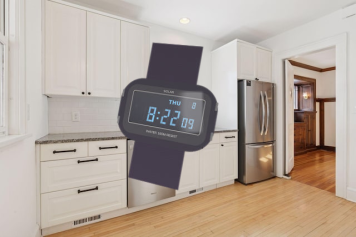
8:22:09
